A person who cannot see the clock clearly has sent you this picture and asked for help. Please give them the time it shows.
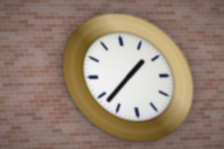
1:38
